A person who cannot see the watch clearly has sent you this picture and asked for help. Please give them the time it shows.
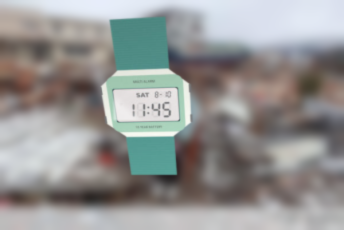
11:45
